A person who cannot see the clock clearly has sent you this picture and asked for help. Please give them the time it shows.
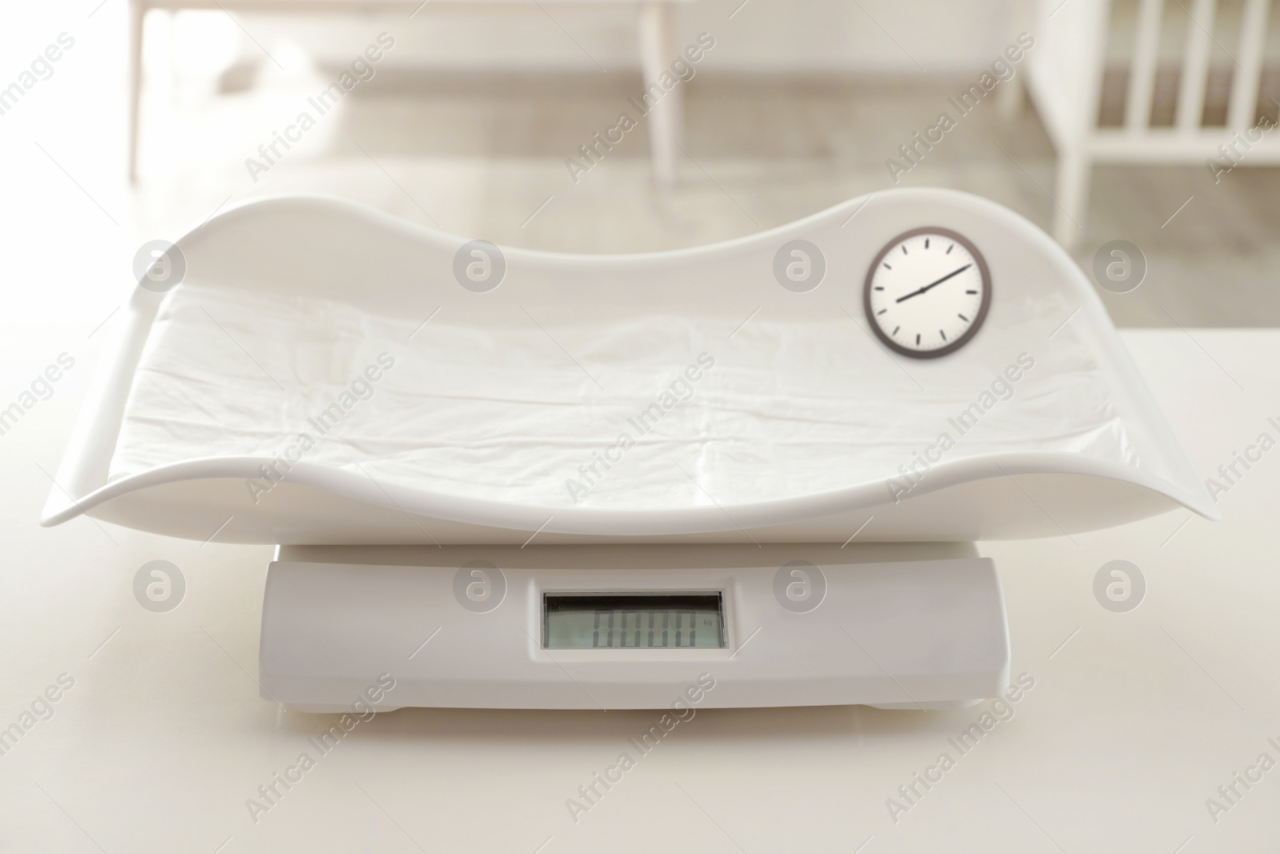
8:10
